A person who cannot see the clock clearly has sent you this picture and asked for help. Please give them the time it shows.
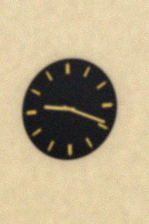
9:19
